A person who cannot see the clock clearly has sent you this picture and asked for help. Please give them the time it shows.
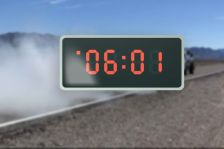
6:01
